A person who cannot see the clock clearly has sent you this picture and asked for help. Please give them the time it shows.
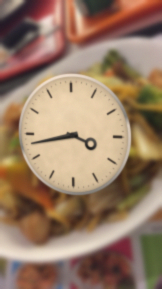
3:43
